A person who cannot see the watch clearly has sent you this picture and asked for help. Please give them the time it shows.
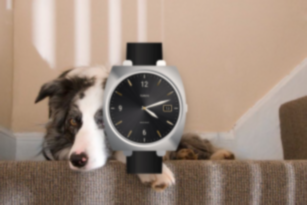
4:12
